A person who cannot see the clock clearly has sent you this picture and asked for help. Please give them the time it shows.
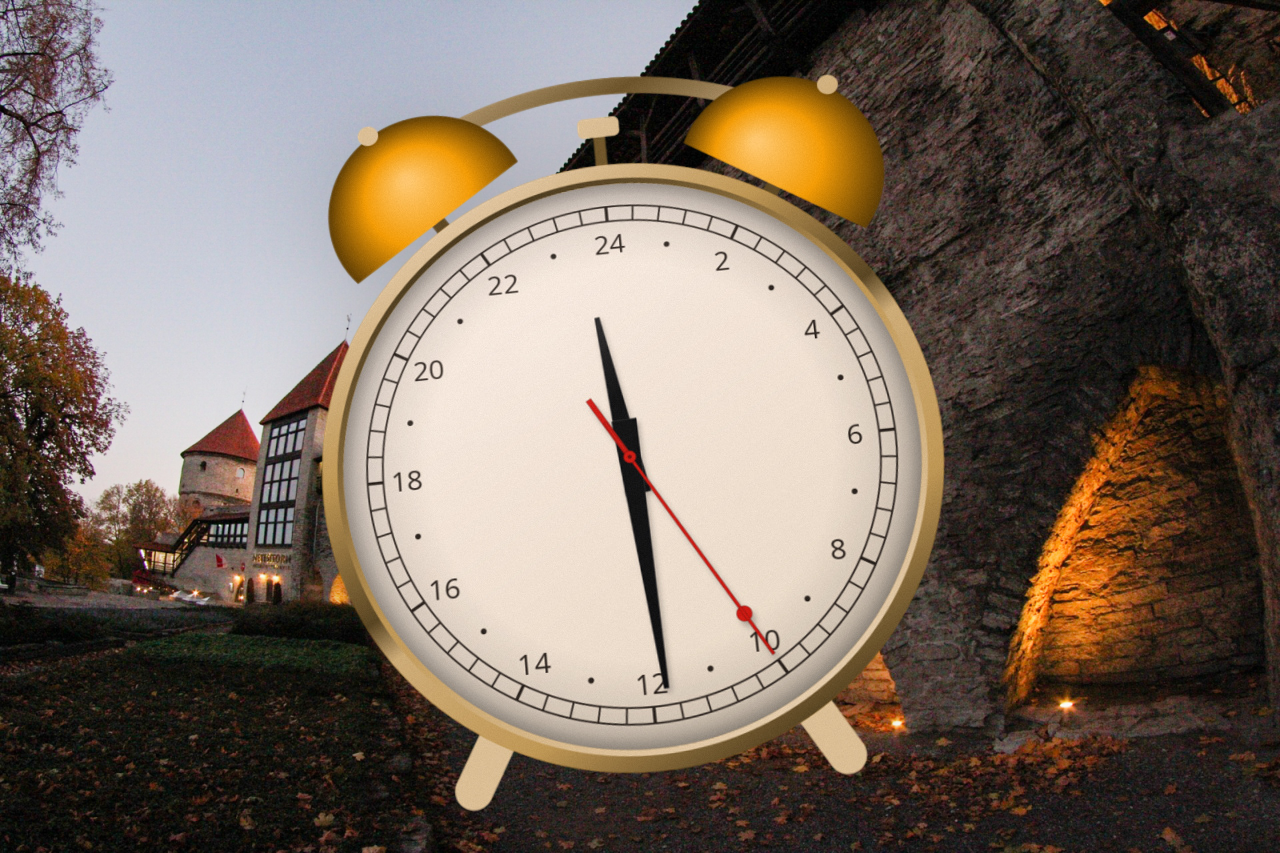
23:29:25
